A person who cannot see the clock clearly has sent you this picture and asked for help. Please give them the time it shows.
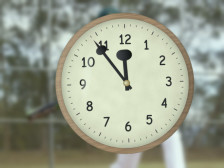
11:54
